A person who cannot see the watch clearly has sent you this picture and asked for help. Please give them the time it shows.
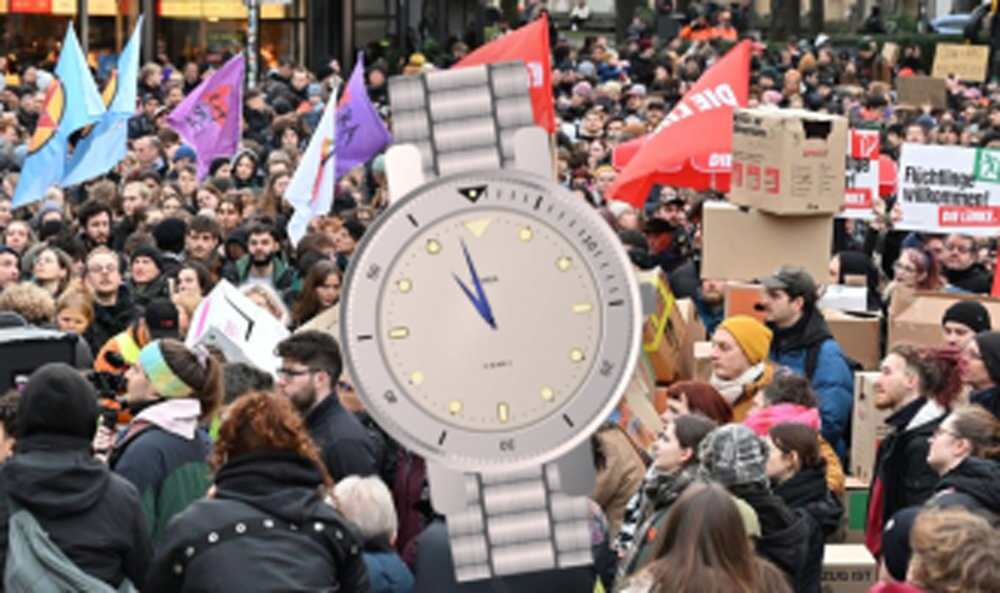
10:58
